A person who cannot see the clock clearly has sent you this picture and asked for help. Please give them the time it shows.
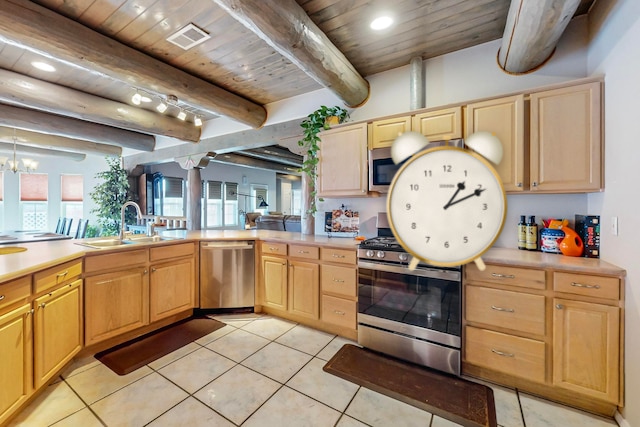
1:11
